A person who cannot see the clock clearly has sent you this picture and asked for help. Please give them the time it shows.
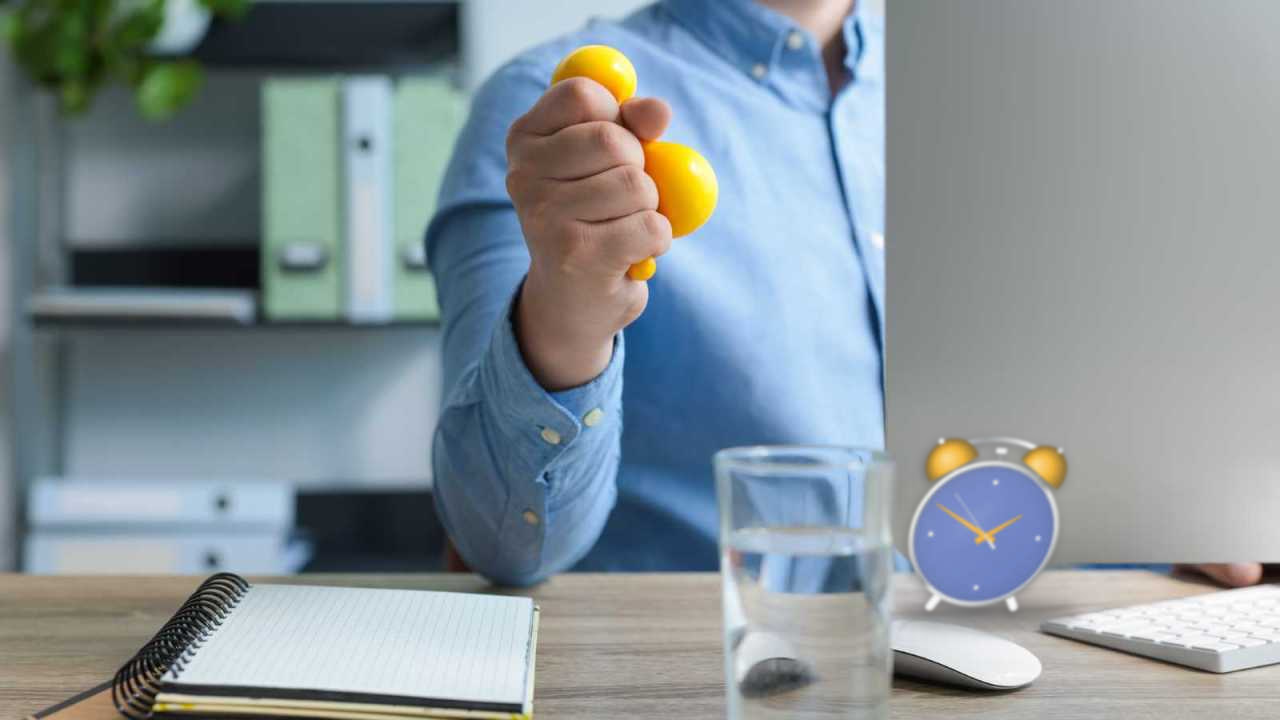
1:49:53
